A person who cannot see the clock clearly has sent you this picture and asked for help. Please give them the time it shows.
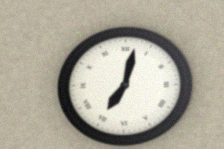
7:02
